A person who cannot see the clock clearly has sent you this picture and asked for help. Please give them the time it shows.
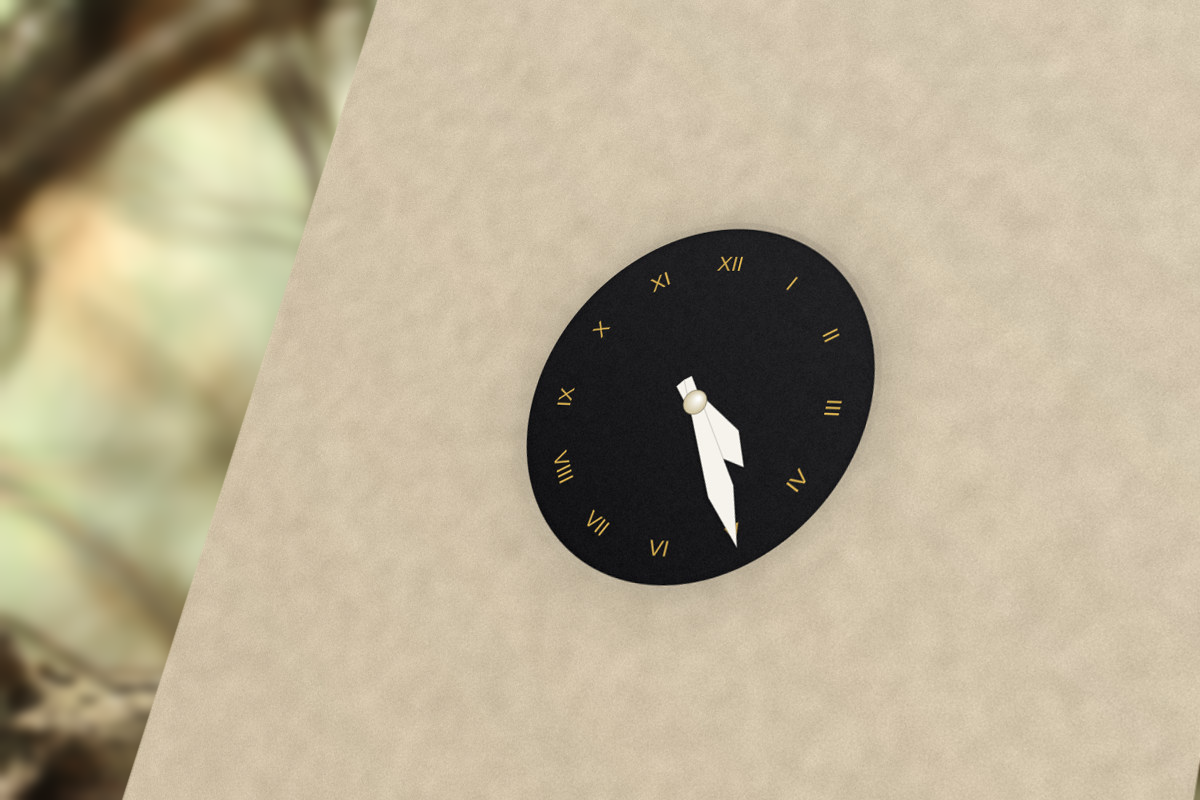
4:25
